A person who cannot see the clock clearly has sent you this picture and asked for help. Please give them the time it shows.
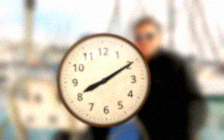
8:10
